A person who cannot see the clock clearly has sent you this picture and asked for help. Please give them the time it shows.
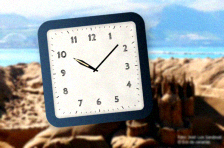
10:08
